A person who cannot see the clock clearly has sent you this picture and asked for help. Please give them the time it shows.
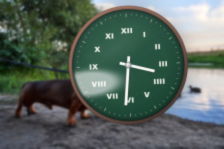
3:31
